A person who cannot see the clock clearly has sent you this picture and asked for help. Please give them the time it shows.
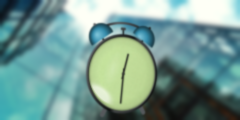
12:31
